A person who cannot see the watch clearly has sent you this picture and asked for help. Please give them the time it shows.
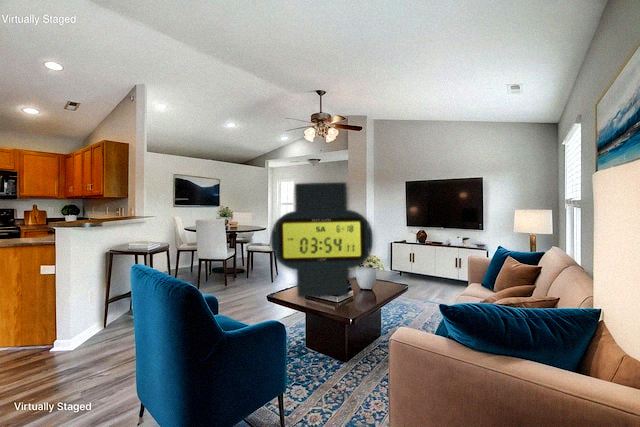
3:54
